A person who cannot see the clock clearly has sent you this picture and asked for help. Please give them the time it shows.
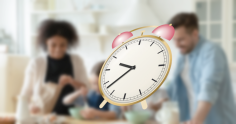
9:38
